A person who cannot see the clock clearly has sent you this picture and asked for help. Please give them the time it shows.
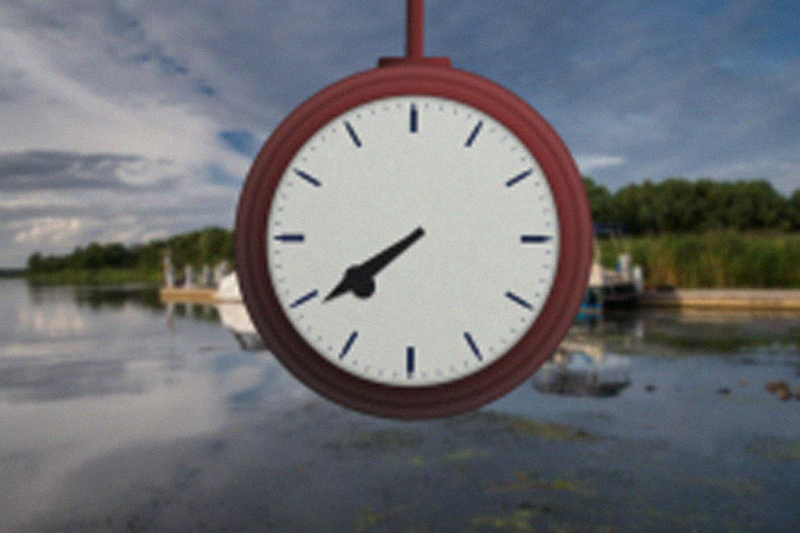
7:39
